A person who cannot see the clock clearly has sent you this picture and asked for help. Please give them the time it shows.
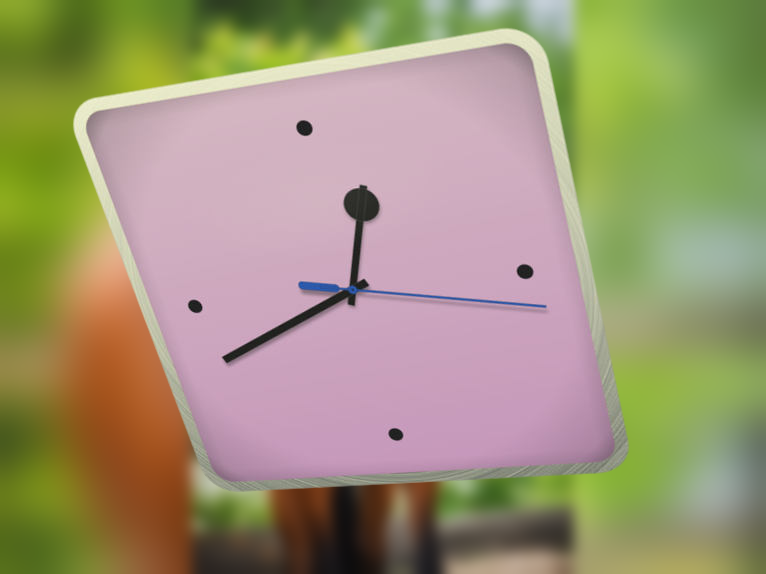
12:41:17
